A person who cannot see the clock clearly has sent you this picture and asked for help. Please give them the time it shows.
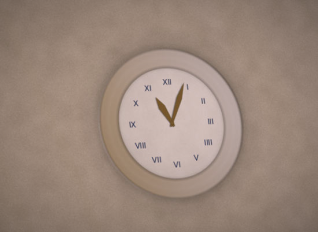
11:04
